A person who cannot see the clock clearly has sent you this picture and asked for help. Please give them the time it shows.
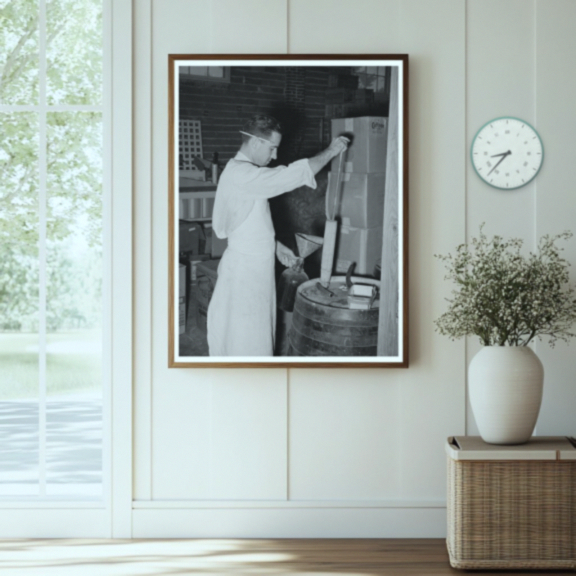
8:37
